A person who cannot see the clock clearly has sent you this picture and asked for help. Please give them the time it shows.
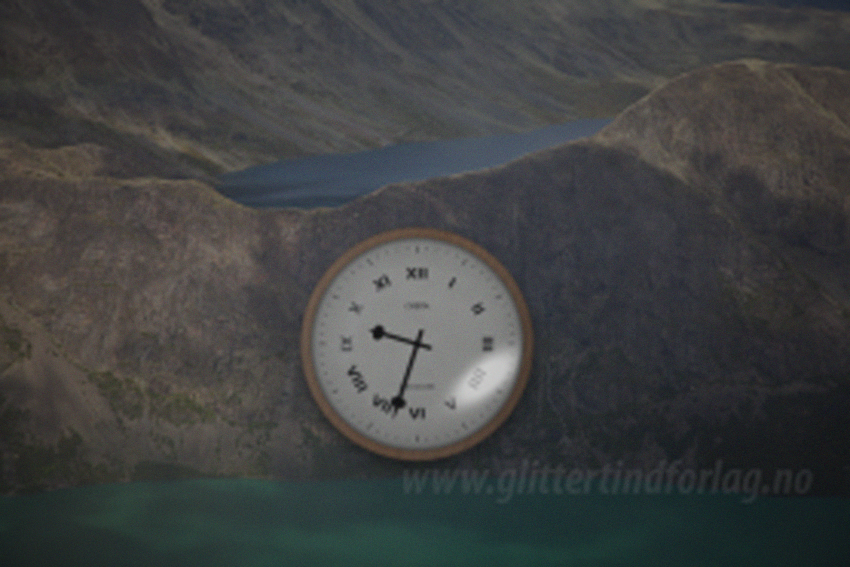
9:33
